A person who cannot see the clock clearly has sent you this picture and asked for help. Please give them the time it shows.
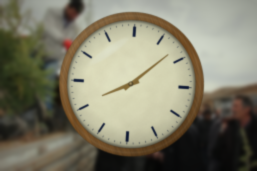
8:08
